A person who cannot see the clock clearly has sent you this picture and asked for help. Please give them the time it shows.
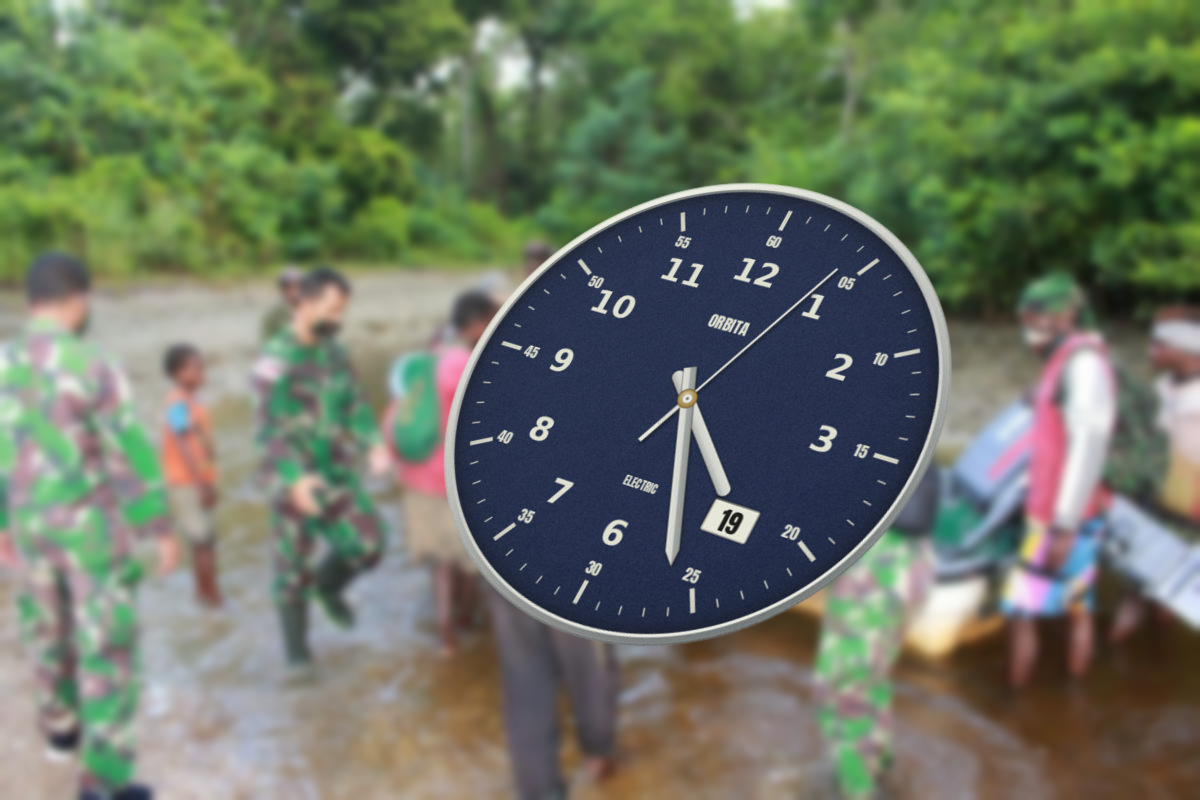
4:26:04
